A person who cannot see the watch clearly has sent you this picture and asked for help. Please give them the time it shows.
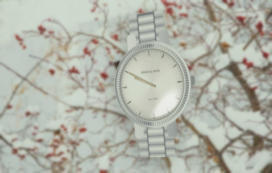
9:50
